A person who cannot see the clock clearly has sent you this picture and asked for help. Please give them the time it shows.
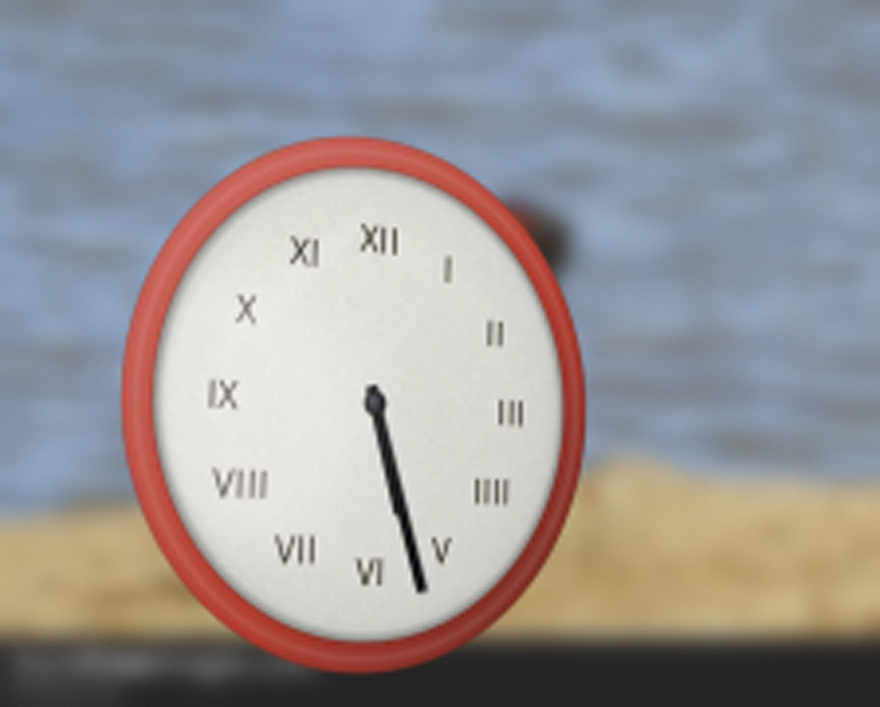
5:27
